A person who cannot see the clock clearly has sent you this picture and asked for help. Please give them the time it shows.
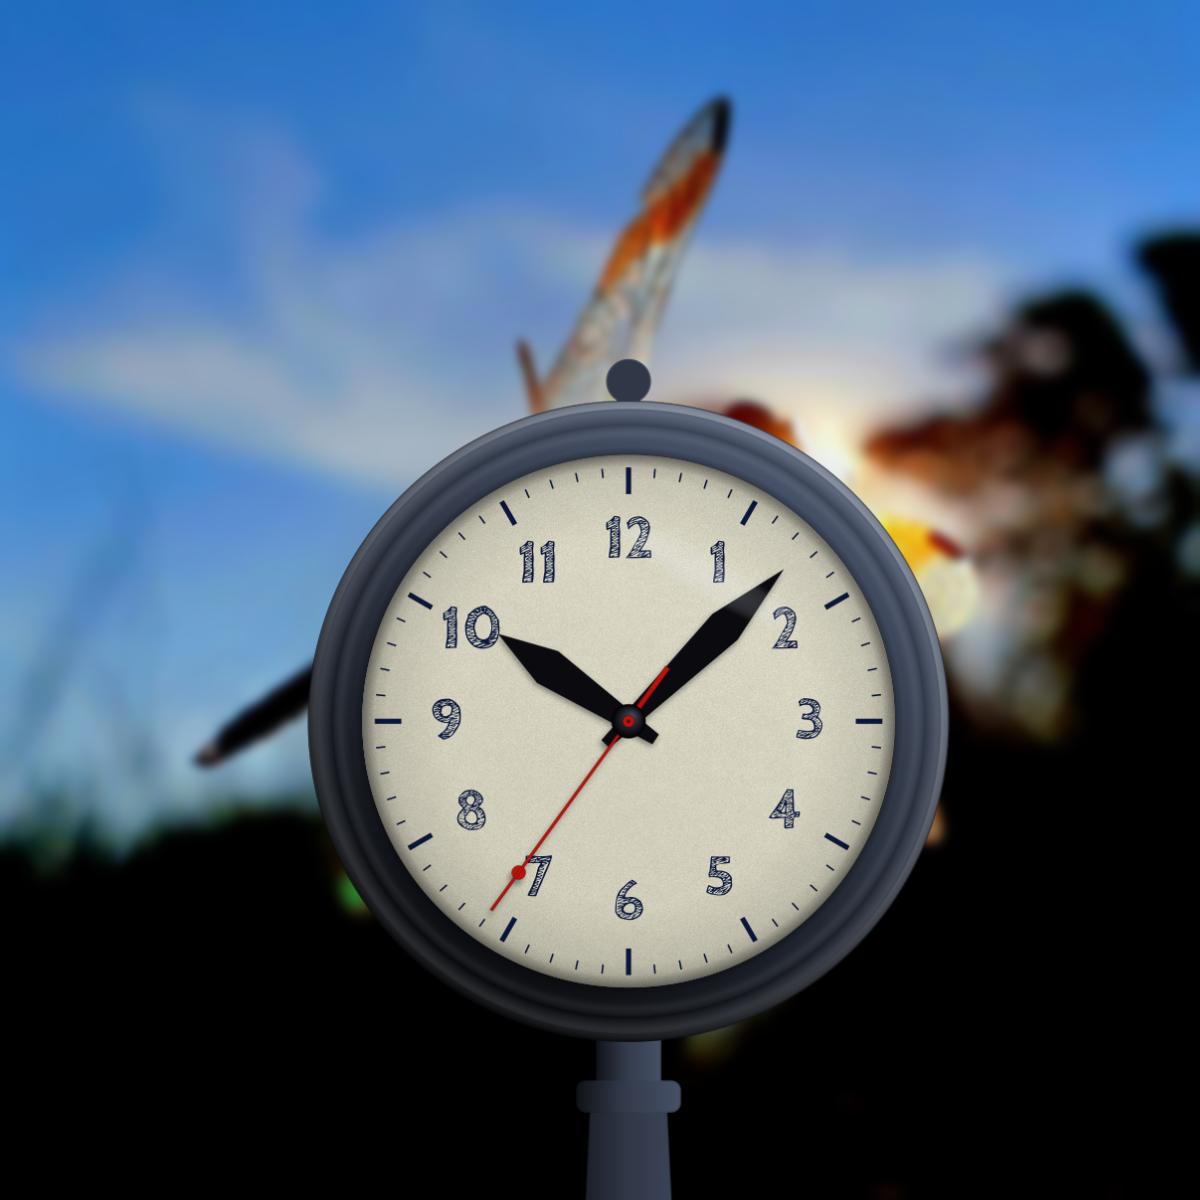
10:07:36
